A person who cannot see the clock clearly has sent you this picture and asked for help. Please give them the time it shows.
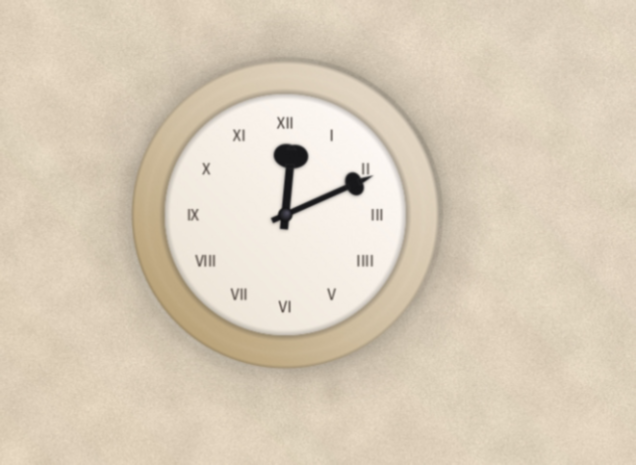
12:11
